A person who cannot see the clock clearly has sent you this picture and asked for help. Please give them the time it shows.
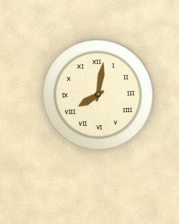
8:02
